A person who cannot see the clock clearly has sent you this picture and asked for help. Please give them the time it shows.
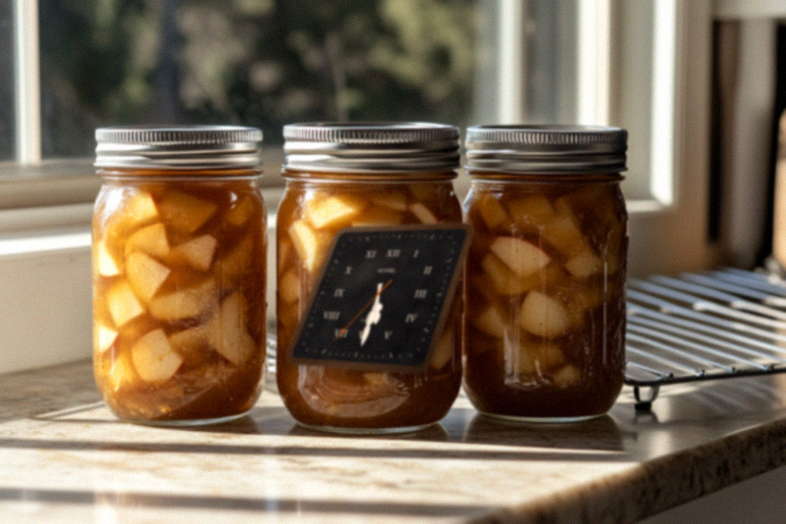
5:29:35
